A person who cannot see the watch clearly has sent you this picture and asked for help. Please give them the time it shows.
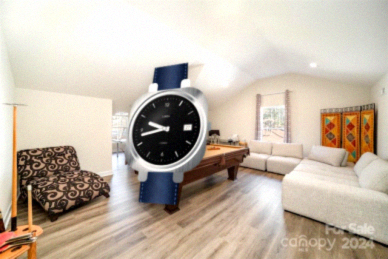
9:43
